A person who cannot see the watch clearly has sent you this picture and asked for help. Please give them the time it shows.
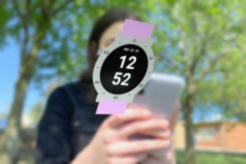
12:52
